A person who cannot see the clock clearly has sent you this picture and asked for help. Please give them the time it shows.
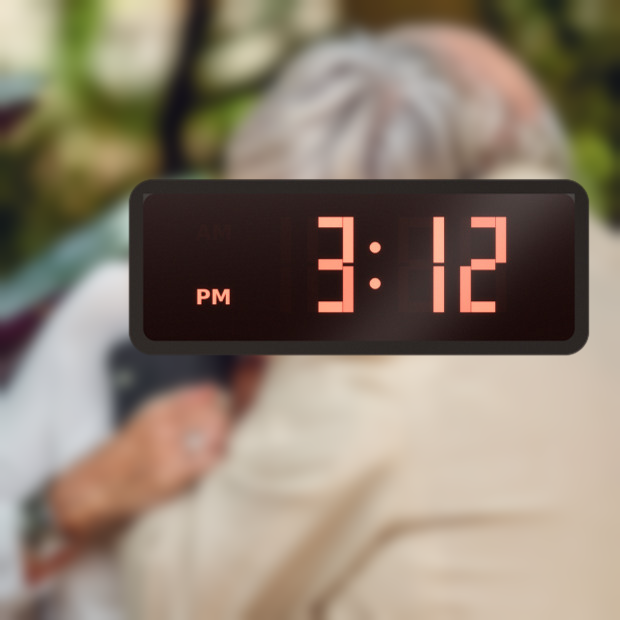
3:12
